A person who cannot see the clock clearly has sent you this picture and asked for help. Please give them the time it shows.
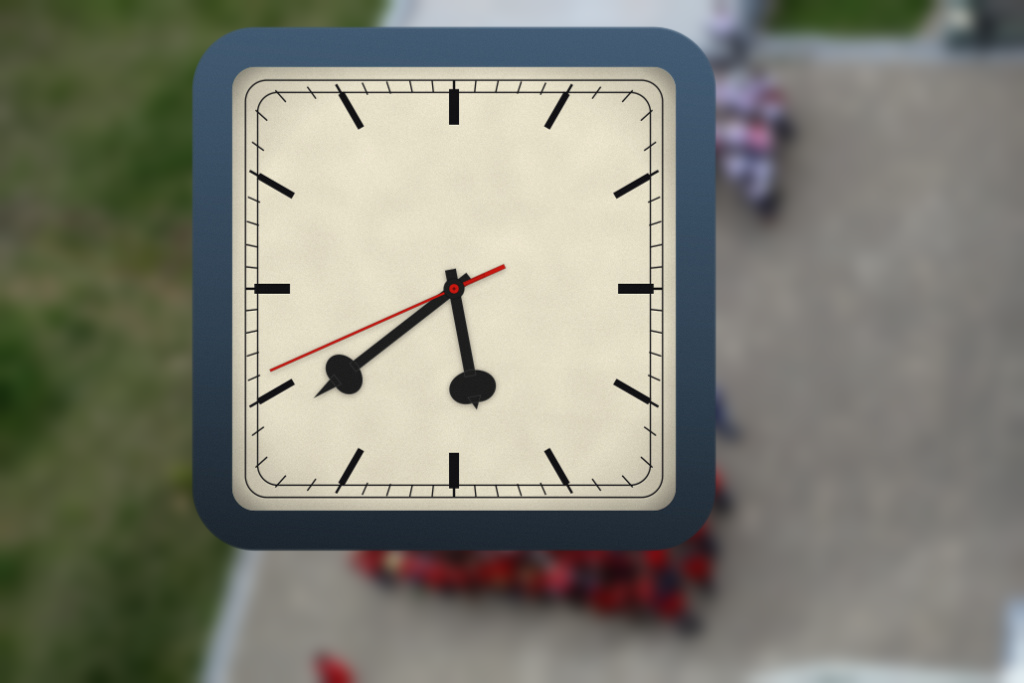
5:38:41
